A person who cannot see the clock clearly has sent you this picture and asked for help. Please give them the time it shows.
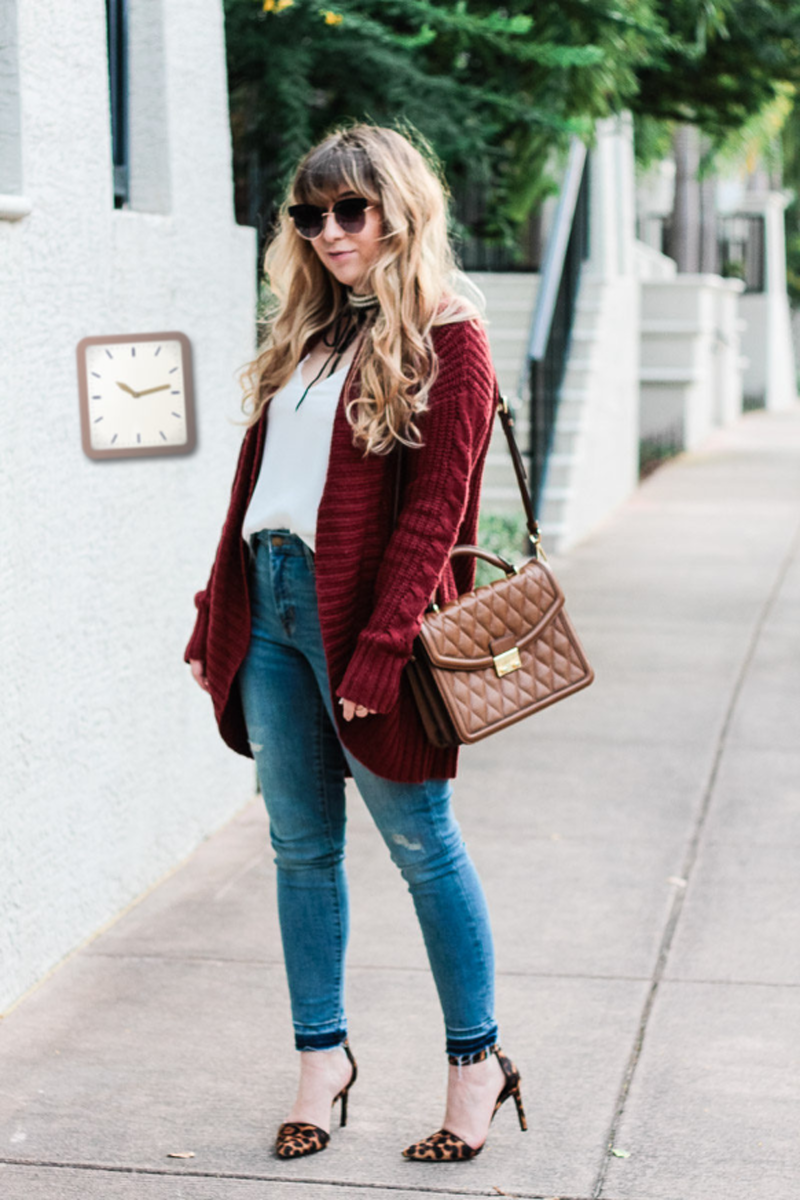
10:13
